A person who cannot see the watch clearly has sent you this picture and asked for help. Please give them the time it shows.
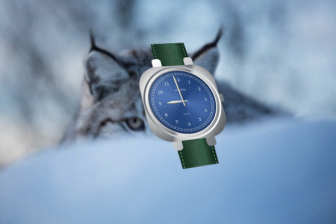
8:59
